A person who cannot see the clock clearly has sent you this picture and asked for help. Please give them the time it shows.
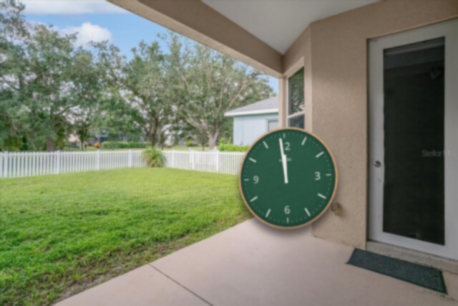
11:59
